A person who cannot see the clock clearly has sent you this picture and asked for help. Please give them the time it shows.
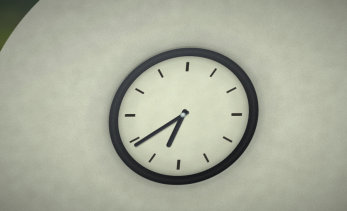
6:39
